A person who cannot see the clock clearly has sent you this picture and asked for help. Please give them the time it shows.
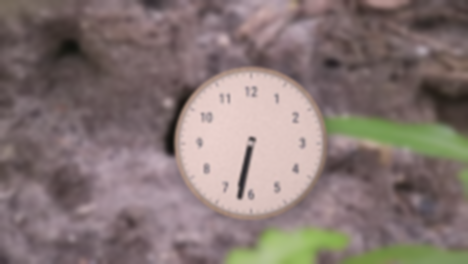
6:32
